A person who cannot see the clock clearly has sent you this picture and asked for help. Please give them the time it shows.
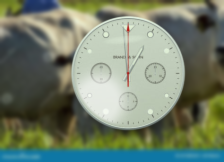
12:59
